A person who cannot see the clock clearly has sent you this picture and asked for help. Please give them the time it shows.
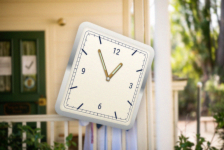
12:54
